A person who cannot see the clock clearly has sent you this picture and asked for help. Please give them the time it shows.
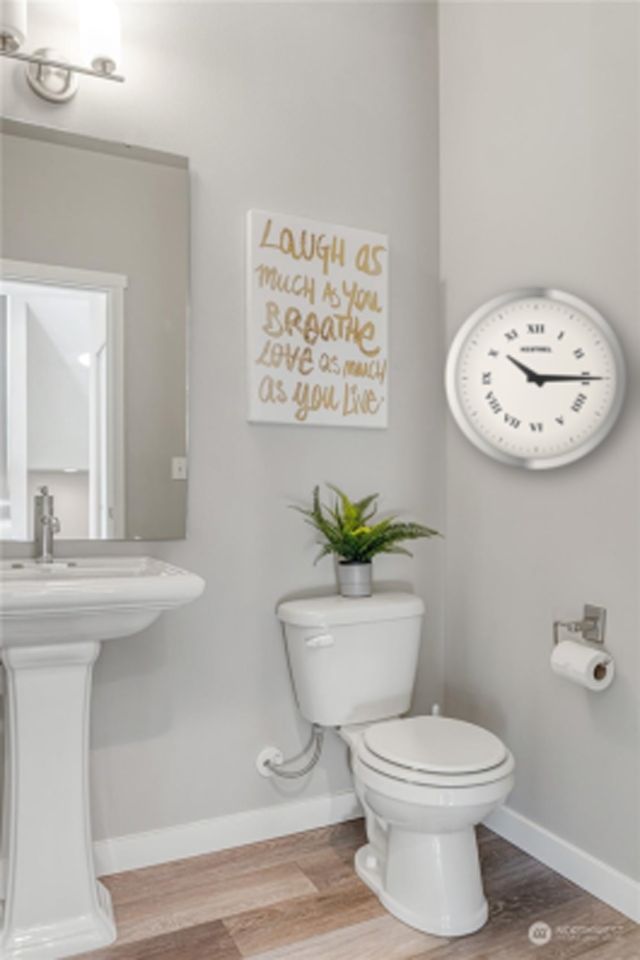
10:15
